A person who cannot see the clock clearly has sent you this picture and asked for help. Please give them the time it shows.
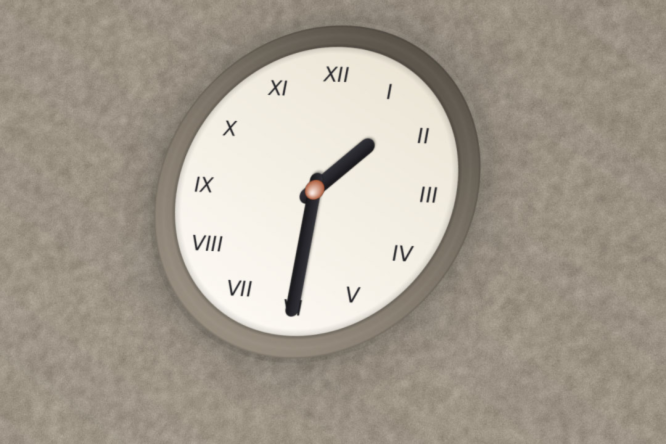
1:30
